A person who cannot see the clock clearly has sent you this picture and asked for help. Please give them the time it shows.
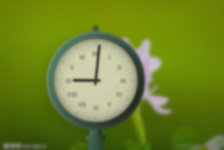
9:01
